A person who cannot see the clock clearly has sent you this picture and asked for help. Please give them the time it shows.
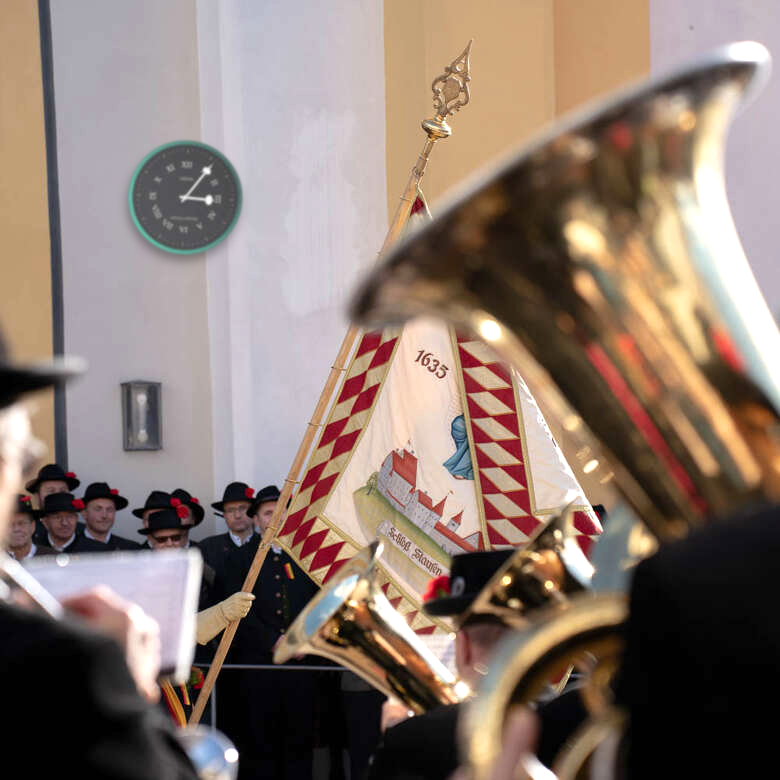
3:06
